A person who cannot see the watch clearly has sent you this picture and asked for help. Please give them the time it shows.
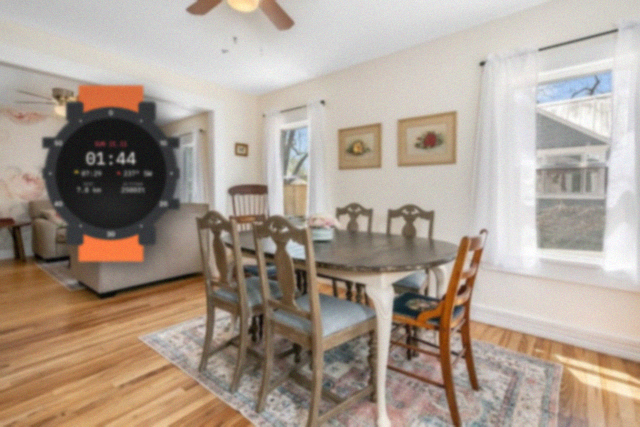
1:44
